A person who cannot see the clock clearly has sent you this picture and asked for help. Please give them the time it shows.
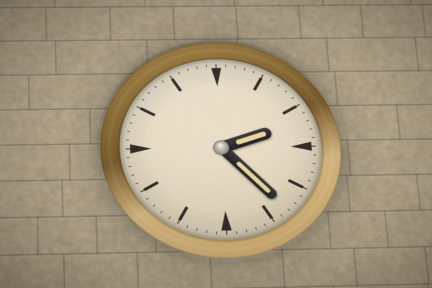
2:23
